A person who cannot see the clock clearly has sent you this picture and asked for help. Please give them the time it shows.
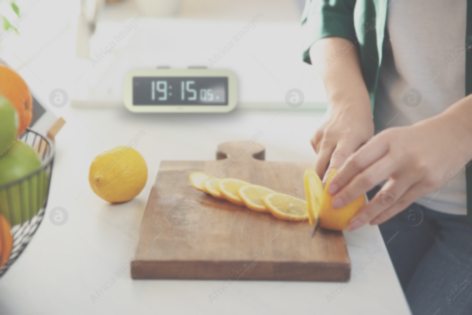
19:15
